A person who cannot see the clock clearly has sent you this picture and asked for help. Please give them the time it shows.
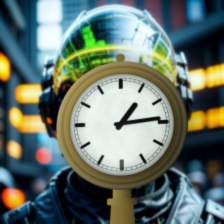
1:14
